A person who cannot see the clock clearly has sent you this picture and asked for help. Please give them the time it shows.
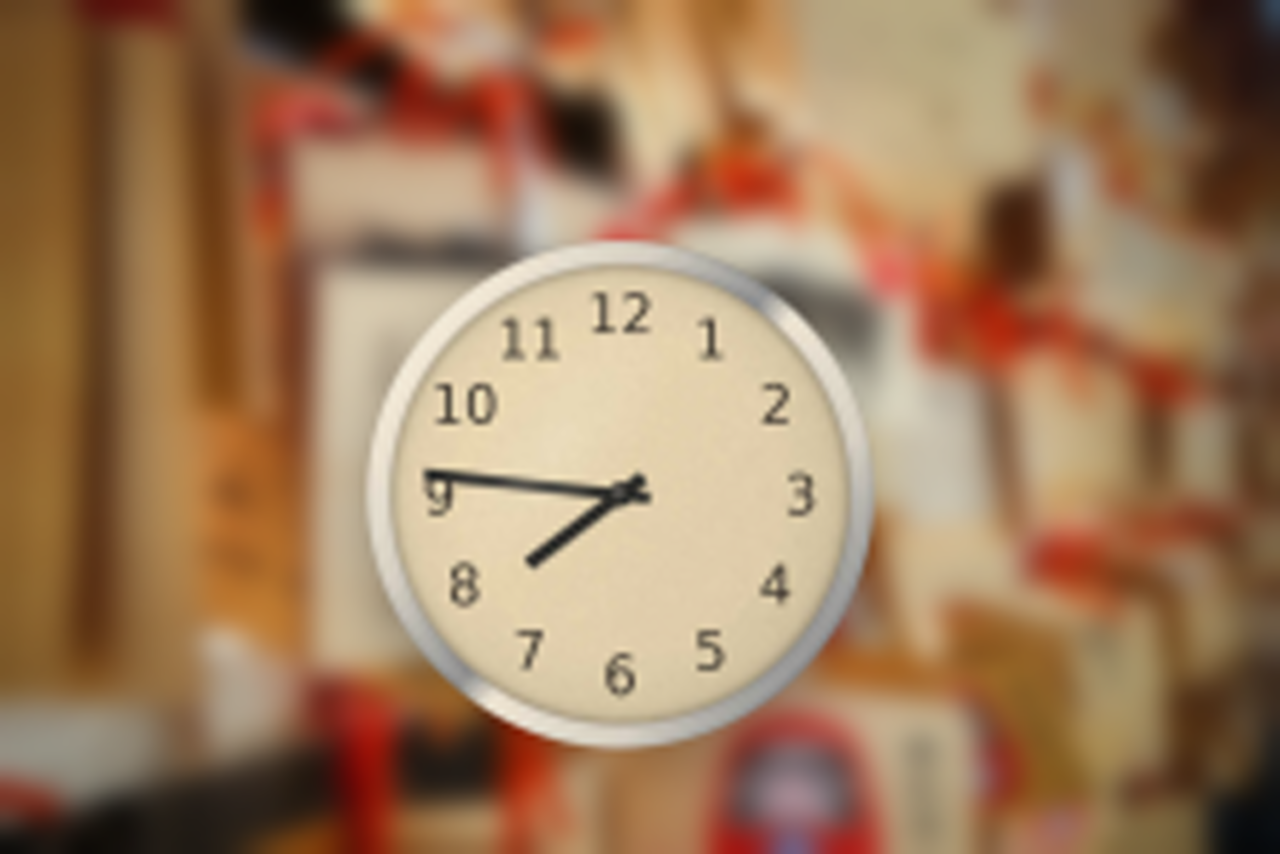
7:46
